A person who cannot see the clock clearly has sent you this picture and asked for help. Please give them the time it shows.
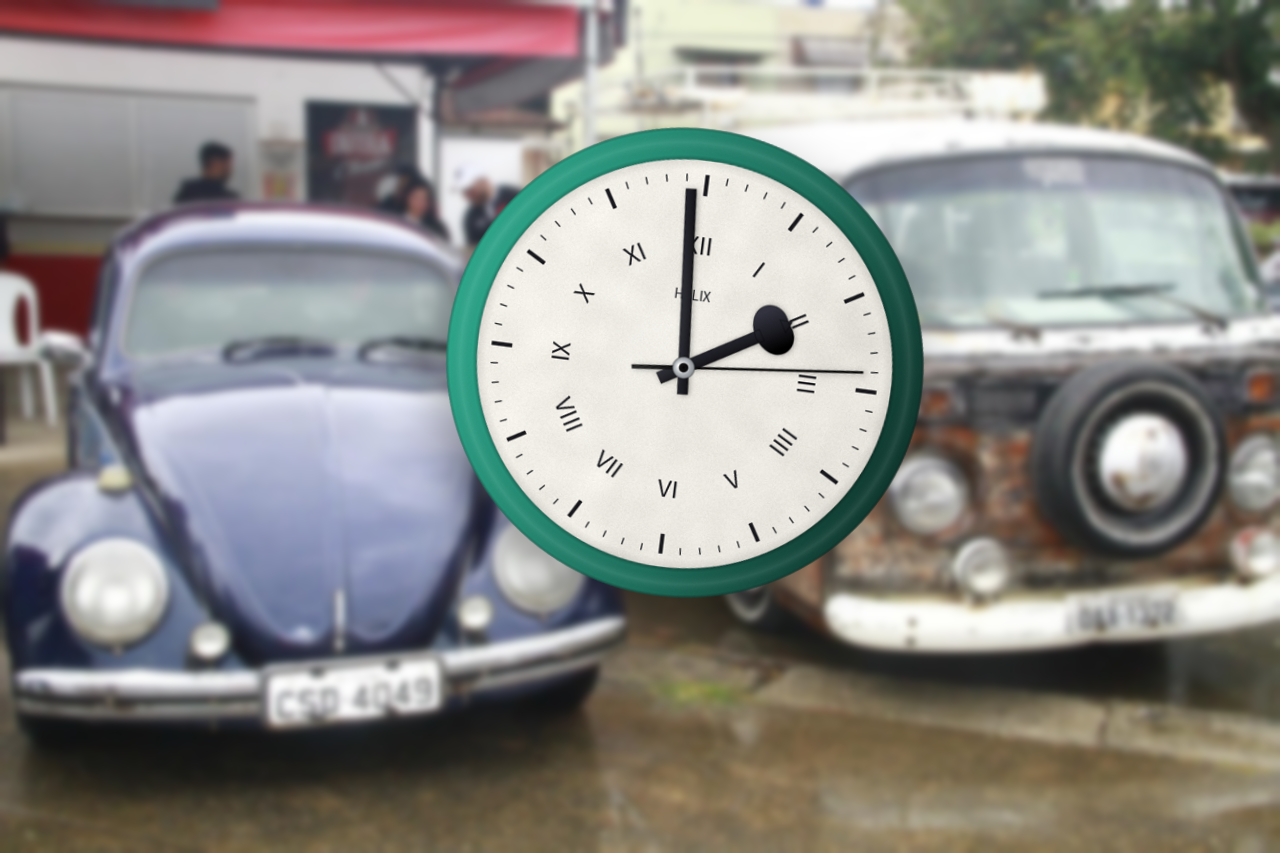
1:59:14
